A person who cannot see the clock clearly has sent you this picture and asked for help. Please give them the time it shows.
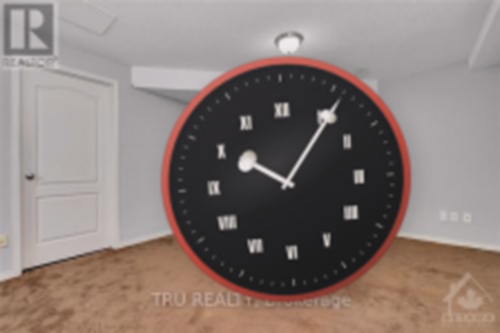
10:06
